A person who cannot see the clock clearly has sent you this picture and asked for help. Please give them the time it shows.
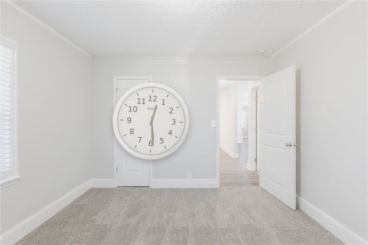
12:29
